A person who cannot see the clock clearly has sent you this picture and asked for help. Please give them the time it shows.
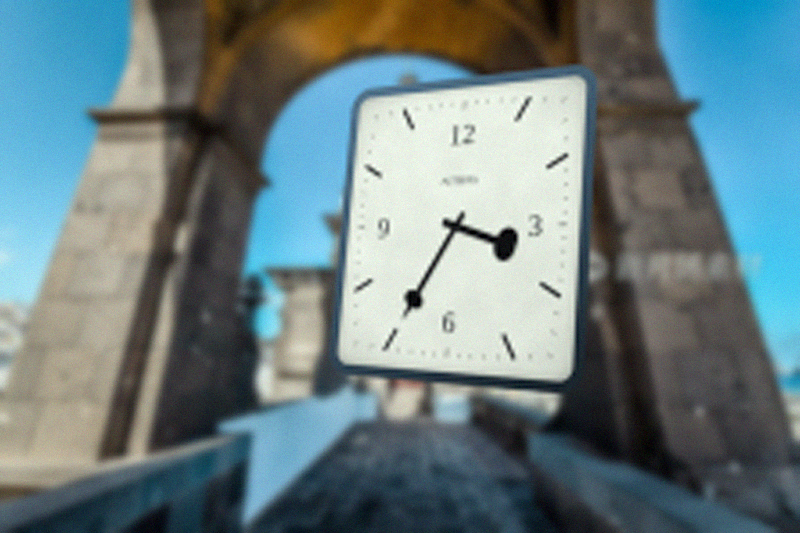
3:35
